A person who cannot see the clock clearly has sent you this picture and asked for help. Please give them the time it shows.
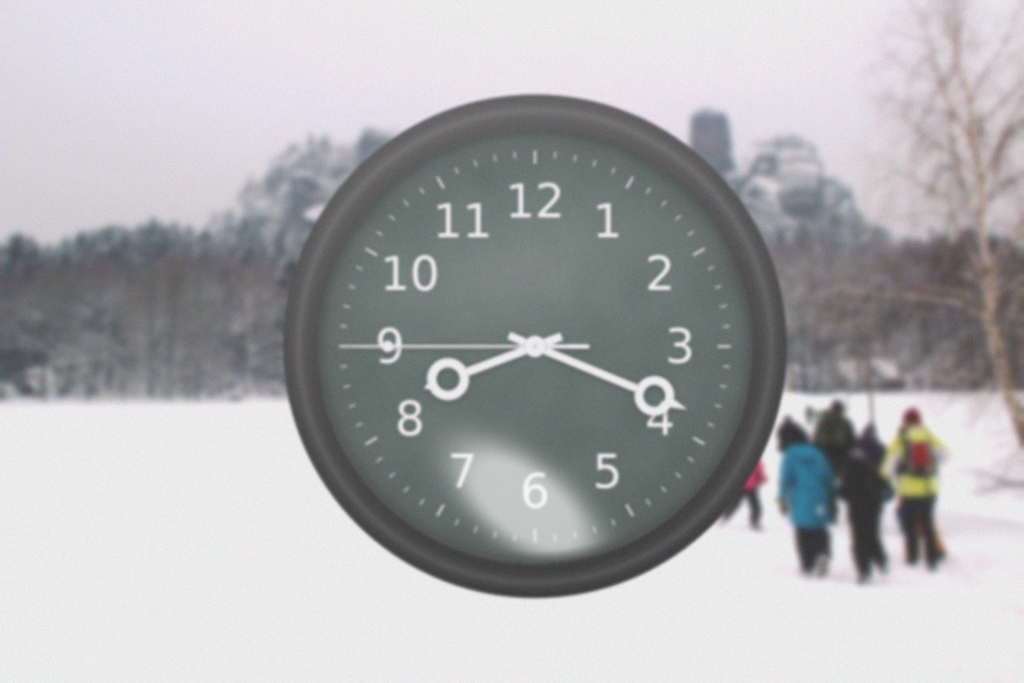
8:18:45
